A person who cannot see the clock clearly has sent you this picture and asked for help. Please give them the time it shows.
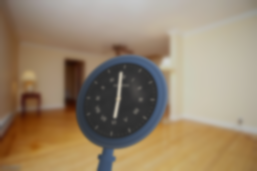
5:59
